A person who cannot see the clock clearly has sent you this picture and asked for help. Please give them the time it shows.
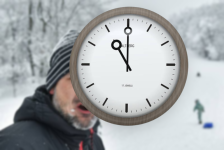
11:00
